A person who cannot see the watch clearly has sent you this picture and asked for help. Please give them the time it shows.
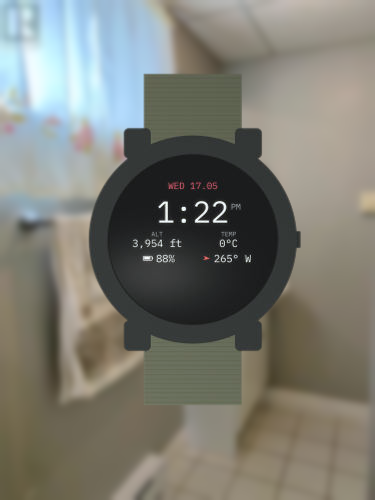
1:22
